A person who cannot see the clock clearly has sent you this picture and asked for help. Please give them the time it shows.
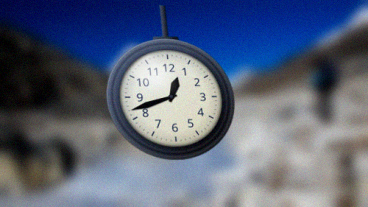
12:42
